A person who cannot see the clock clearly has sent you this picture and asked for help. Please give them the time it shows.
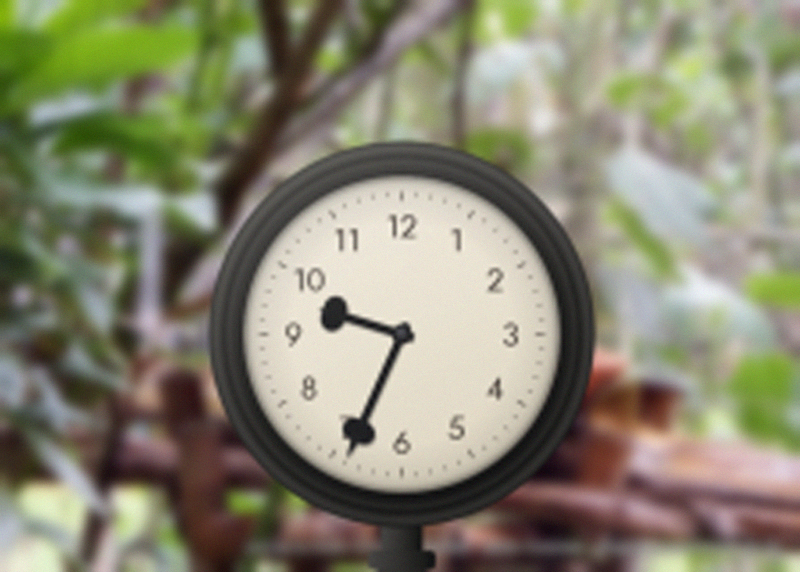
9:34
